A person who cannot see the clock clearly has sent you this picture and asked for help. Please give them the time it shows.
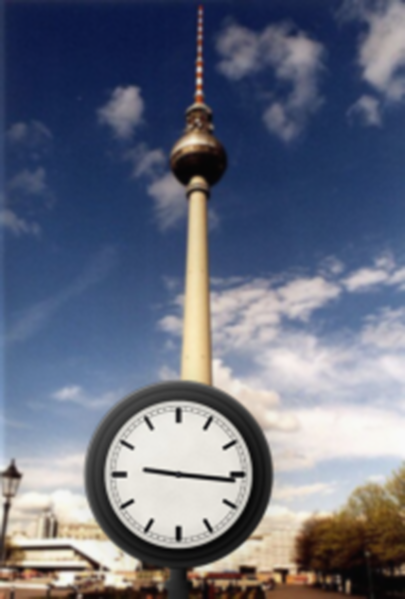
9:16
